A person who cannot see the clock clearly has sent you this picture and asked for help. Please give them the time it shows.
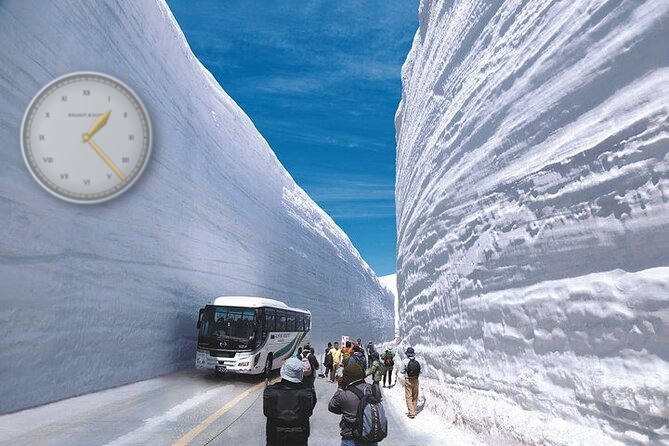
1:23
